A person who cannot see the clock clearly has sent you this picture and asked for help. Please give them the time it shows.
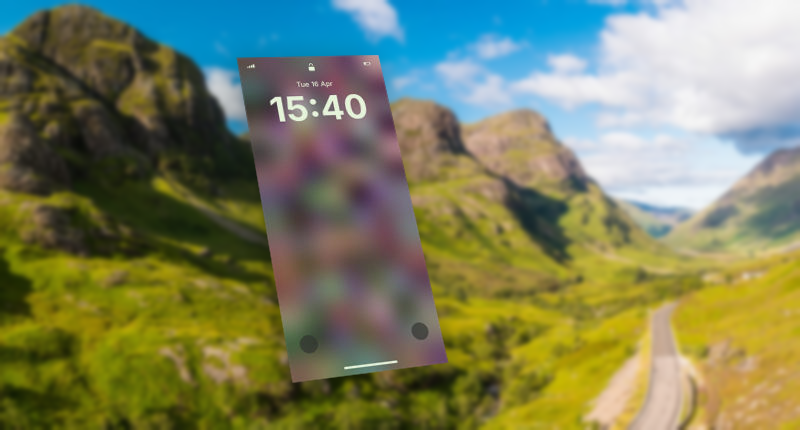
15:40
